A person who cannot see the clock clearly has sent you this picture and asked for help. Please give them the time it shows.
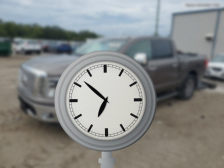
6:52
